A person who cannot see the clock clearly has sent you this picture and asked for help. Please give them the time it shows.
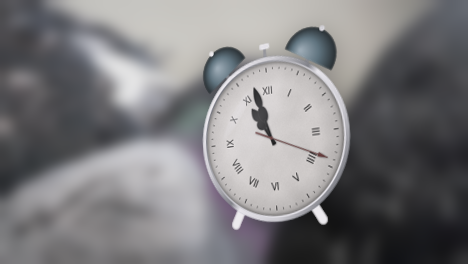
10:57:19
